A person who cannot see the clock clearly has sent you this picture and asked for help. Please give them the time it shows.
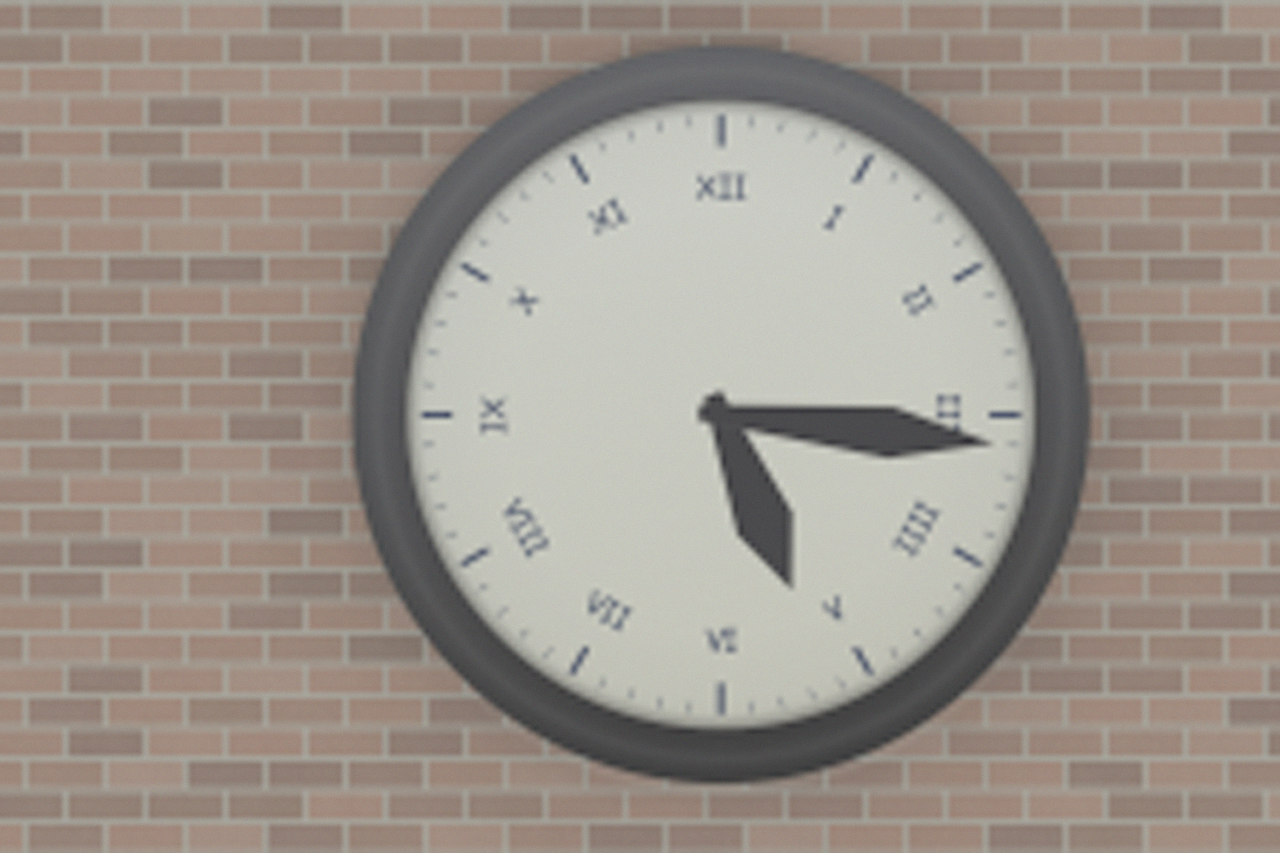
5:16
